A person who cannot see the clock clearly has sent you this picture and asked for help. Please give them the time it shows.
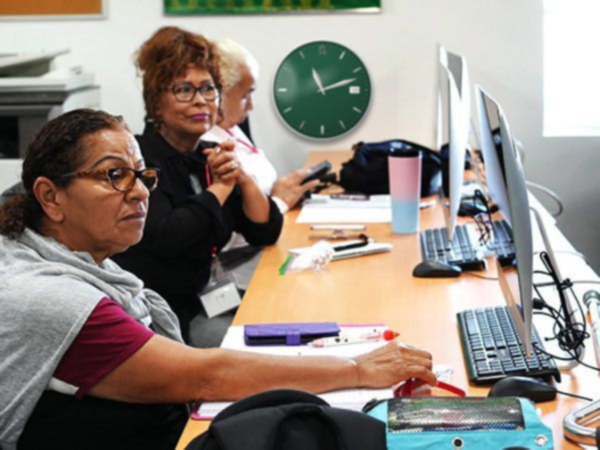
11:12
